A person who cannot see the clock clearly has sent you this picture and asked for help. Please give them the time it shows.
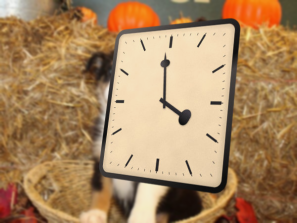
3:59
